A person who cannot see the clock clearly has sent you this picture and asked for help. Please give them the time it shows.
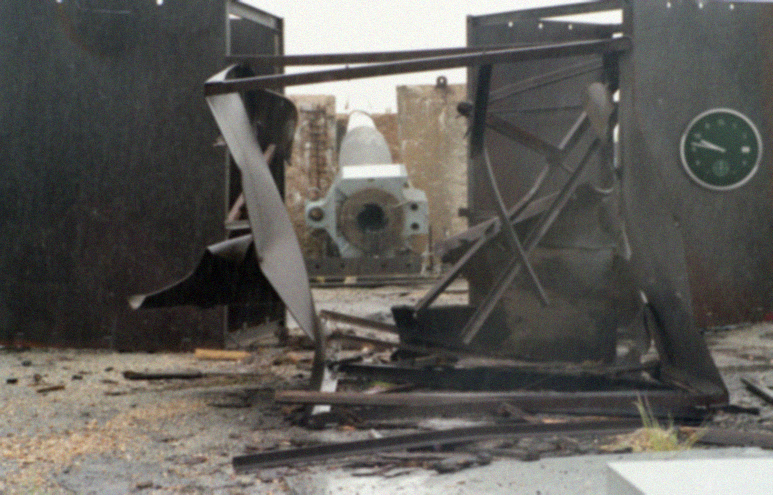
9:47
